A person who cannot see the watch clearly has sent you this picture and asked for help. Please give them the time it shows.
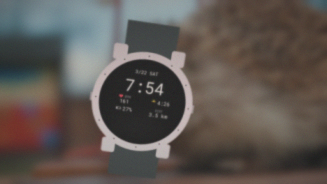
7:54
